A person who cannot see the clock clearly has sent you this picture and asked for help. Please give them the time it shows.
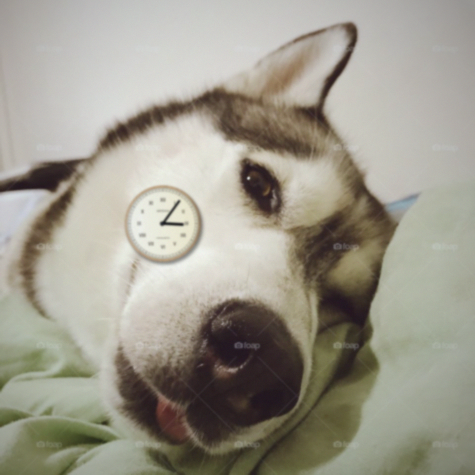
3:06
